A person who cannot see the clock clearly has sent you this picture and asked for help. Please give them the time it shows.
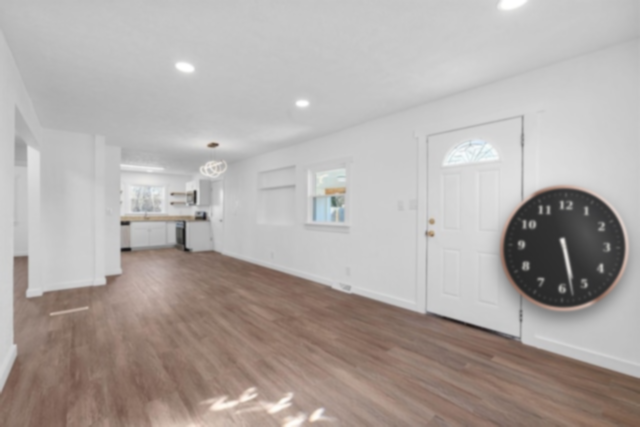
5:28
